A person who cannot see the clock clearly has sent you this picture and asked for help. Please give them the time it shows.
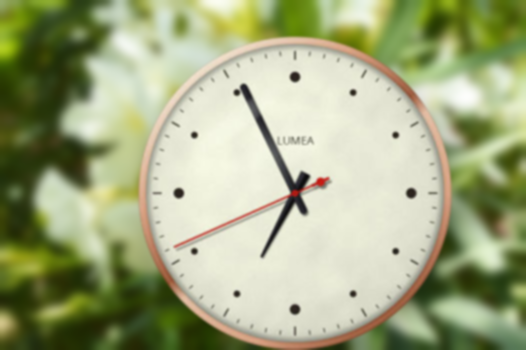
6:55:41
